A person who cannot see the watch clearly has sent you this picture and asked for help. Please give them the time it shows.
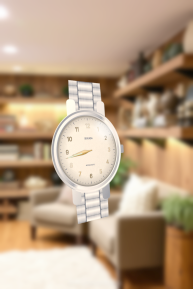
8:43
